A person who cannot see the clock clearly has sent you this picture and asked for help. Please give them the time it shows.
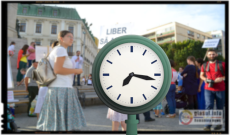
7:17
